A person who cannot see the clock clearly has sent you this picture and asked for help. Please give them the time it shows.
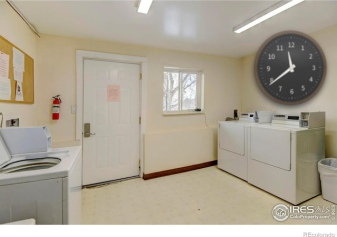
11:39
